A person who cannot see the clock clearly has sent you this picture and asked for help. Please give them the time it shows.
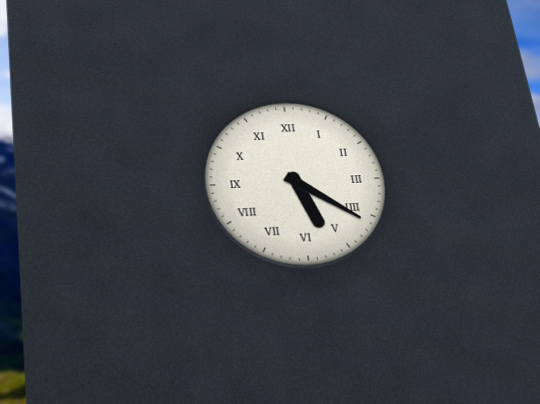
5:21
